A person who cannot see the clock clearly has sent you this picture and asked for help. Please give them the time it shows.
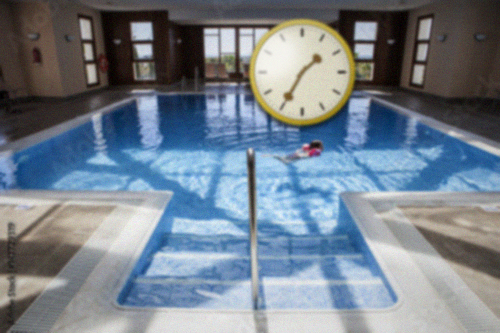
1:35
